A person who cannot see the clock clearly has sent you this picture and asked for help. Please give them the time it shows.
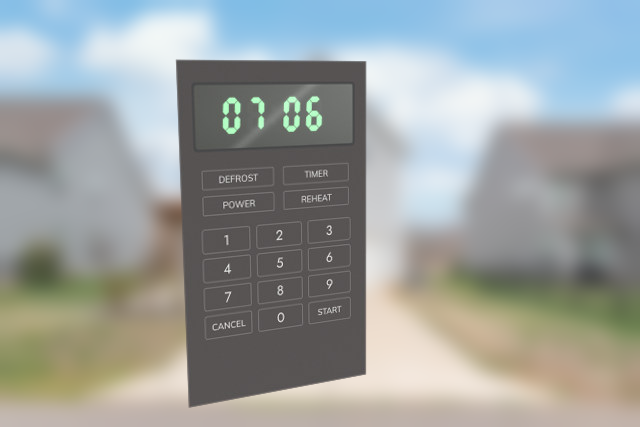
7:06
